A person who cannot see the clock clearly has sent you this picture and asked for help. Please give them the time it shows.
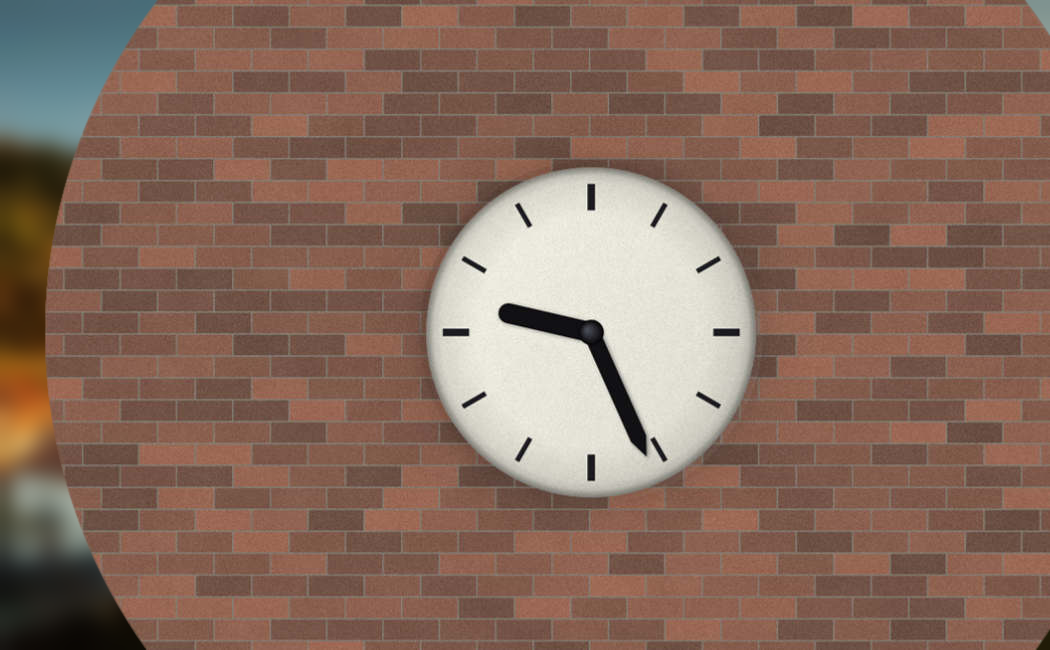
9:26
